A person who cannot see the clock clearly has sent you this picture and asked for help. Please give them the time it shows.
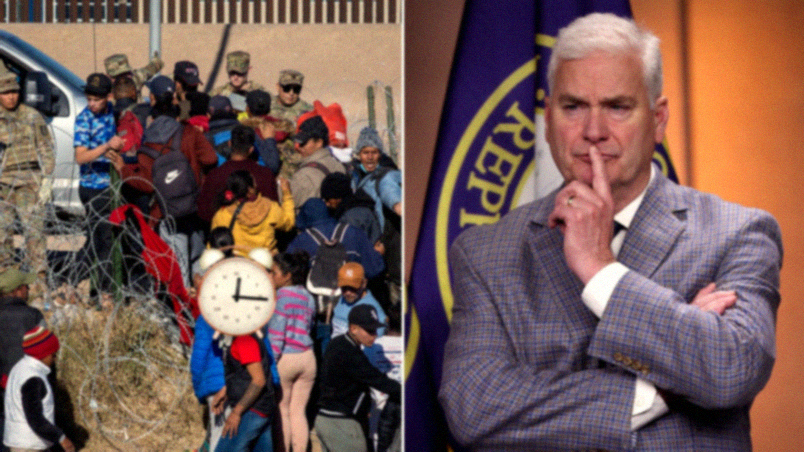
12:16
